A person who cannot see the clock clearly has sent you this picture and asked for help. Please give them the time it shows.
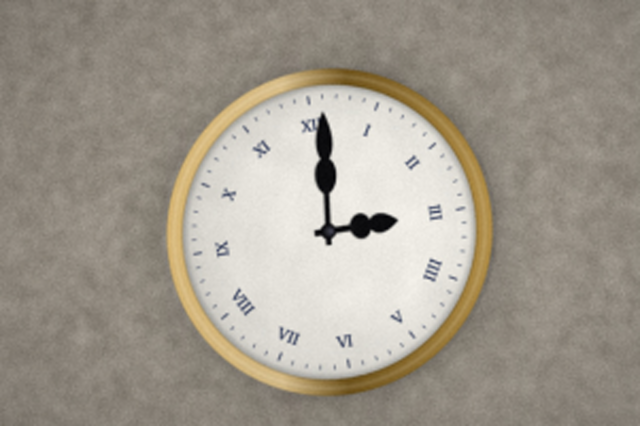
3:01
